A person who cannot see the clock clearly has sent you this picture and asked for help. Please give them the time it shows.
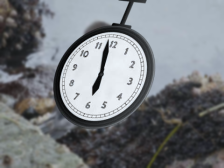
5:58
